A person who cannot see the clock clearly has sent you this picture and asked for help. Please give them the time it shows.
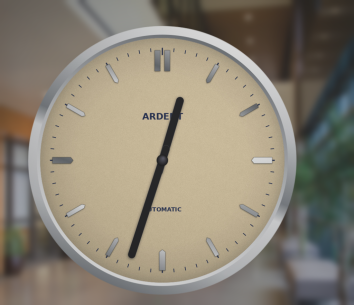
12:33
